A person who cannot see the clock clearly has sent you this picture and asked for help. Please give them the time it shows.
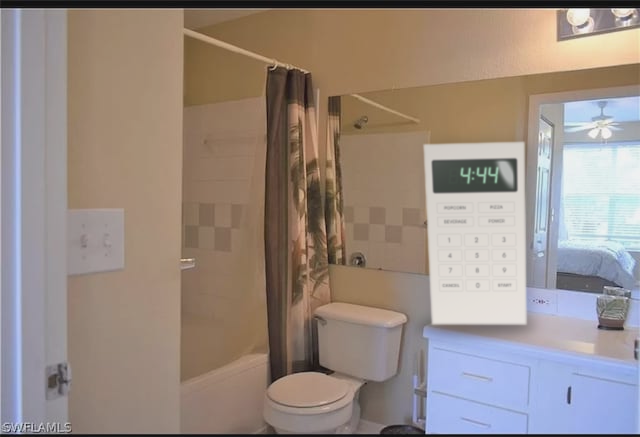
4:44
